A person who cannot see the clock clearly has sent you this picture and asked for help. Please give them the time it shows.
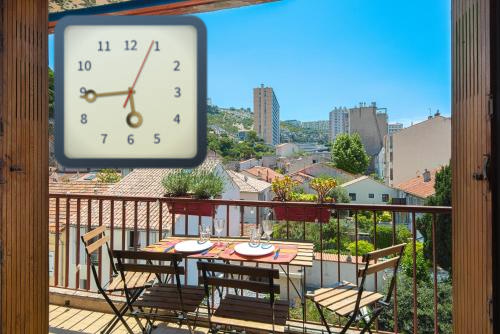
5:44:04
